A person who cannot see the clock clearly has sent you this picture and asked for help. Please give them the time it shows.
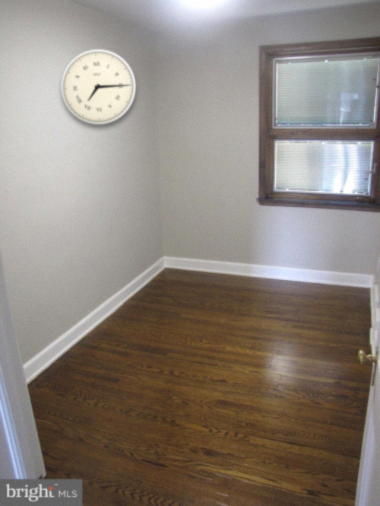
7:15
